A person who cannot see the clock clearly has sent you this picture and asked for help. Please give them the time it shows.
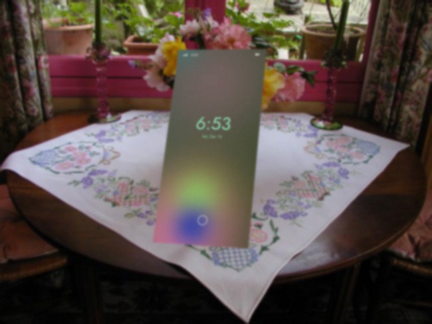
6:53
